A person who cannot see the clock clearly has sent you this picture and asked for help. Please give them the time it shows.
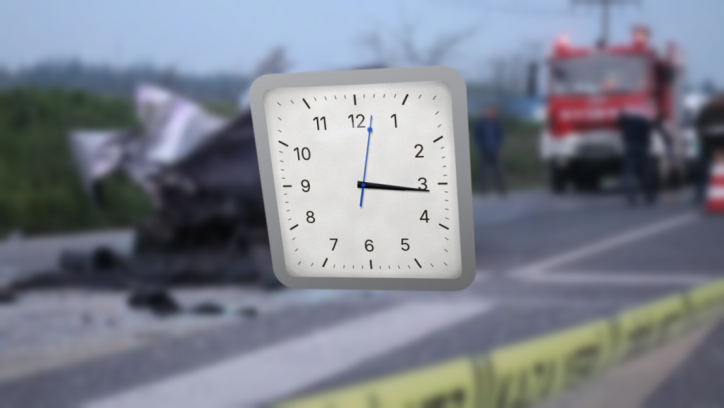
3:16:02
